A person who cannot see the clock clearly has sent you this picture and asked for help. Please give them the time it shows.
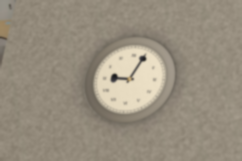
9:04
